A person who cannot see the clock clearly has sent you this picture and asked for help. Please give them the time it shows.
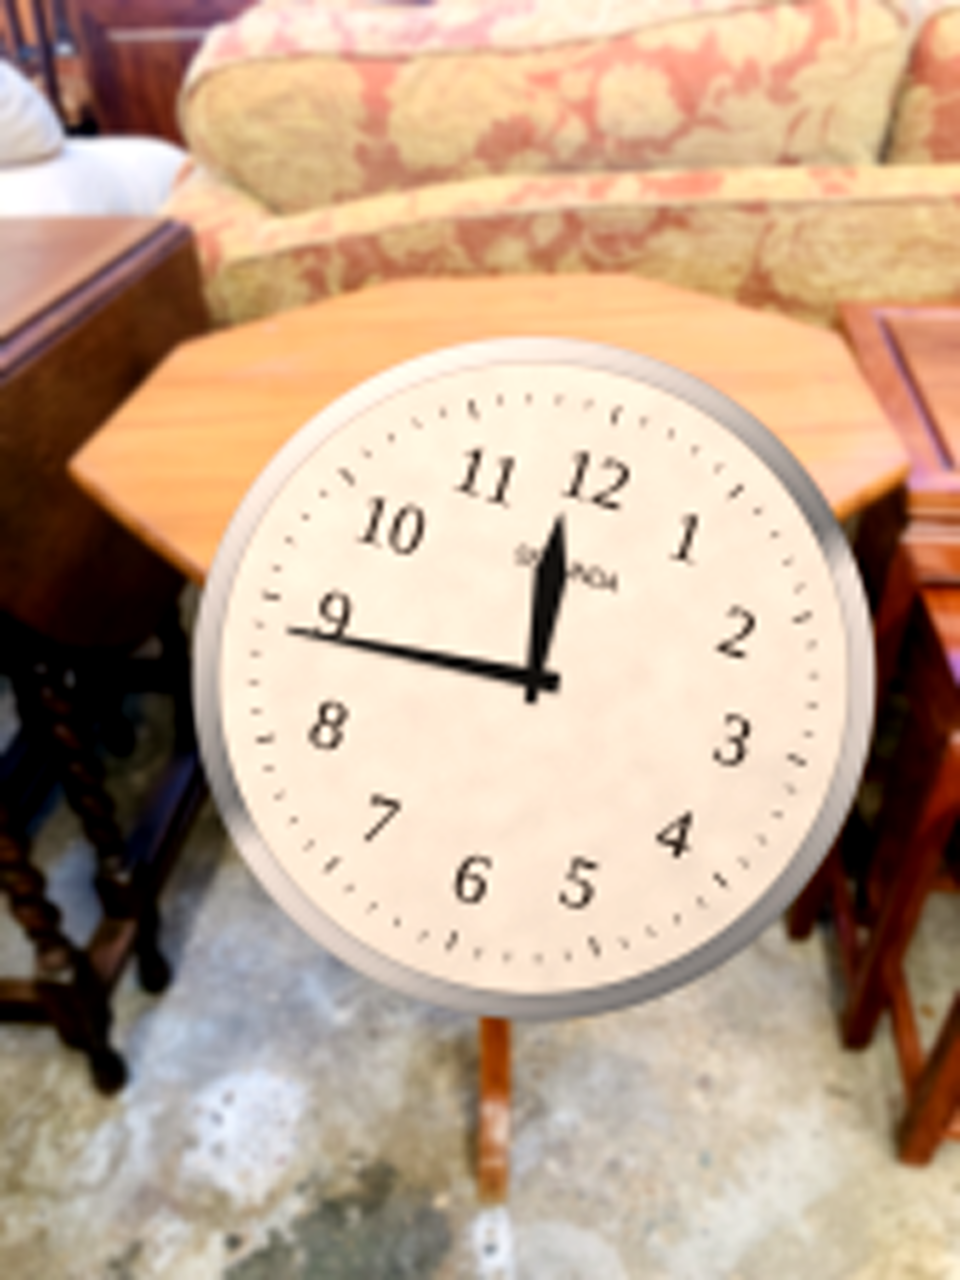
11:44
